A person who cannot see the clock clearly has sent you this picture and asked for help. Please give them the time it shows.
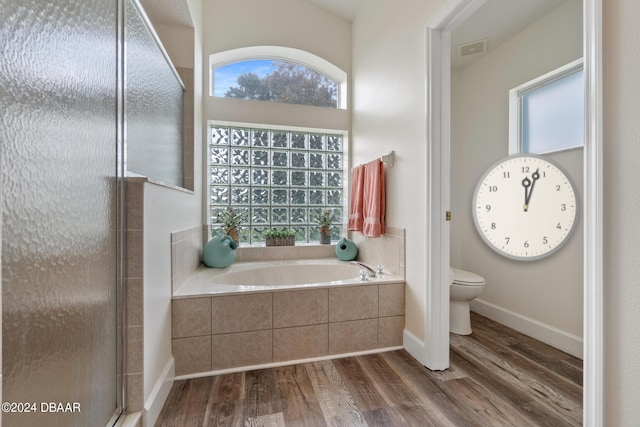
12:03
